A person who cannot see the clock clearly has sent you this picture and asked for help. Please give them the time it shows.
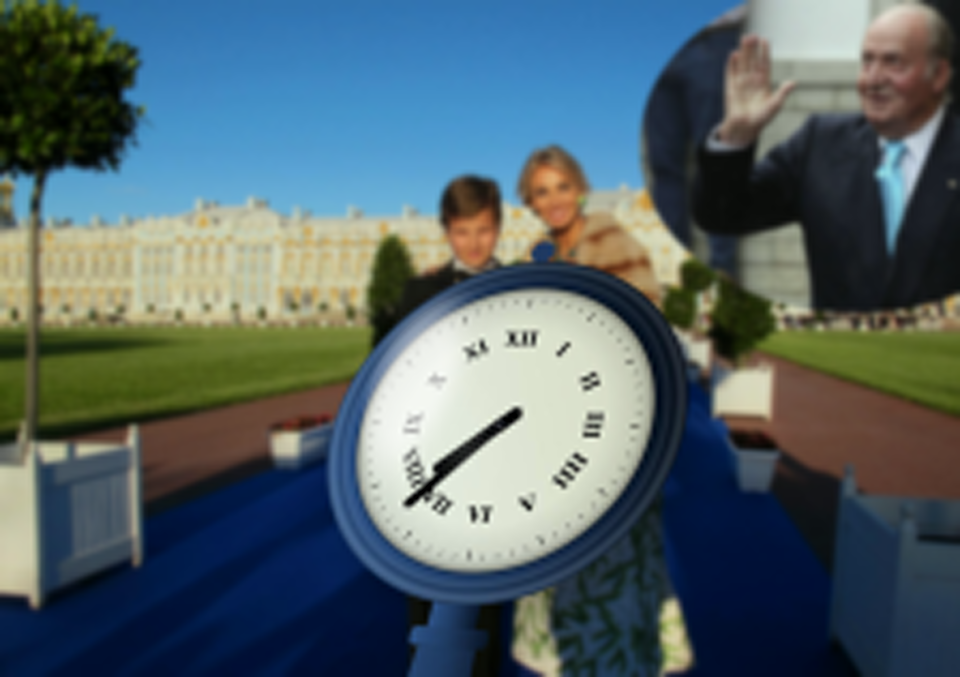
7:37
